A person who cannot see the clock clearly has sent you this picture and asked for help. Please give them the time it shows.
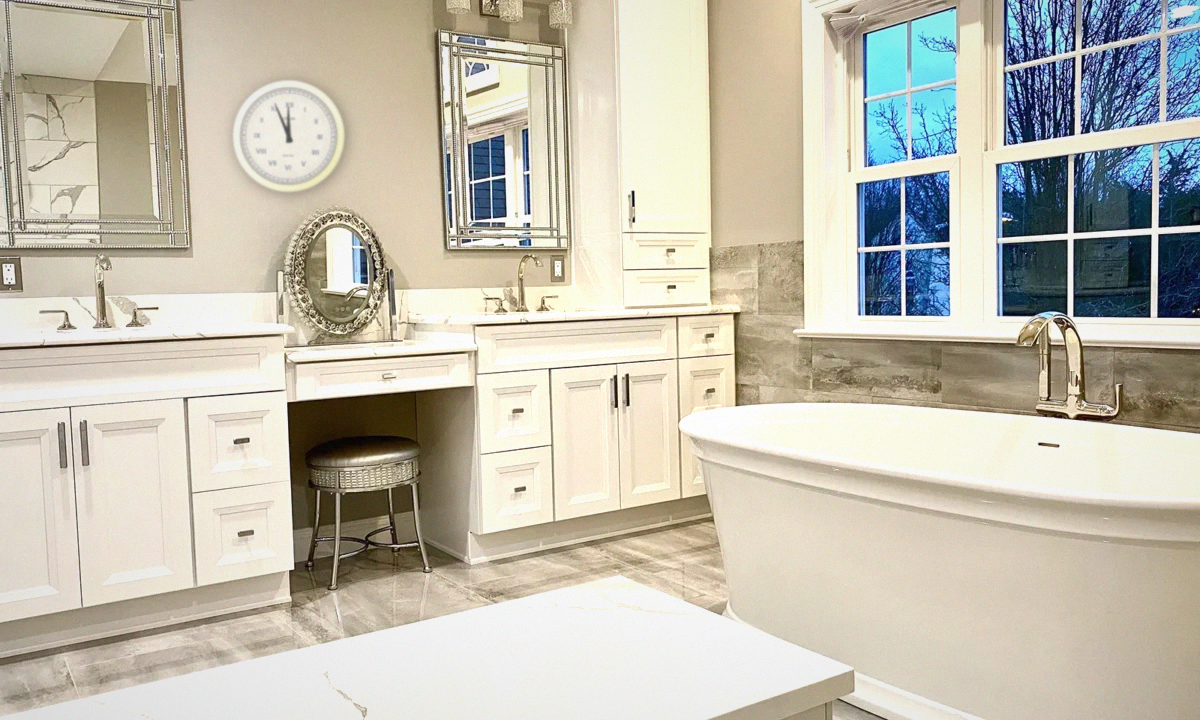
11:56
